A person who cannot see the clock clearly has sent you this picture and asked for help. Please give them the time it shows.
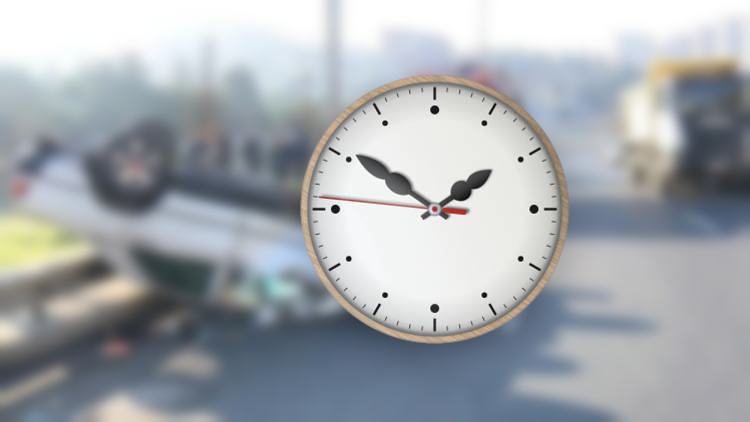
1:50:46
